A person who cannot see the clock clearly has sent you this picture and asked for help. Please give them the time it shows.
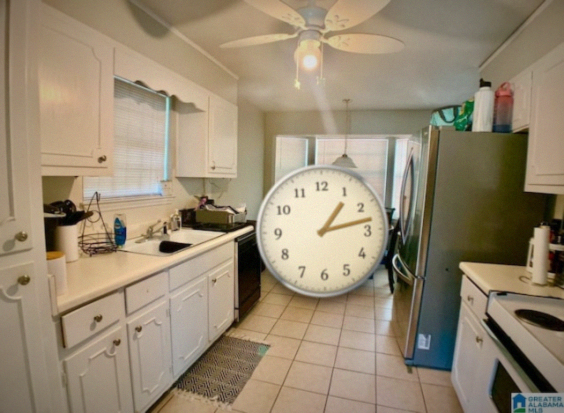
1:13
